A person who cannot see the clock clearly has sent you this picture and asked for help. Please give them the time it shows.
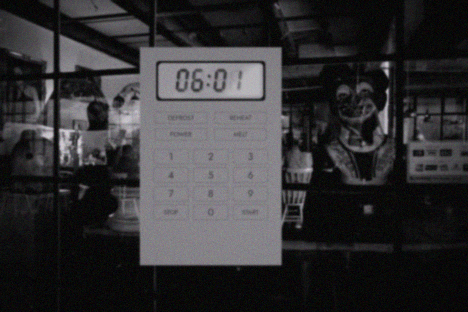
6:01
